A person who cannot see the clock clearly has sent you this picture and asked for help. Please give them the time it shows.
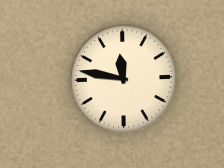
11:47
